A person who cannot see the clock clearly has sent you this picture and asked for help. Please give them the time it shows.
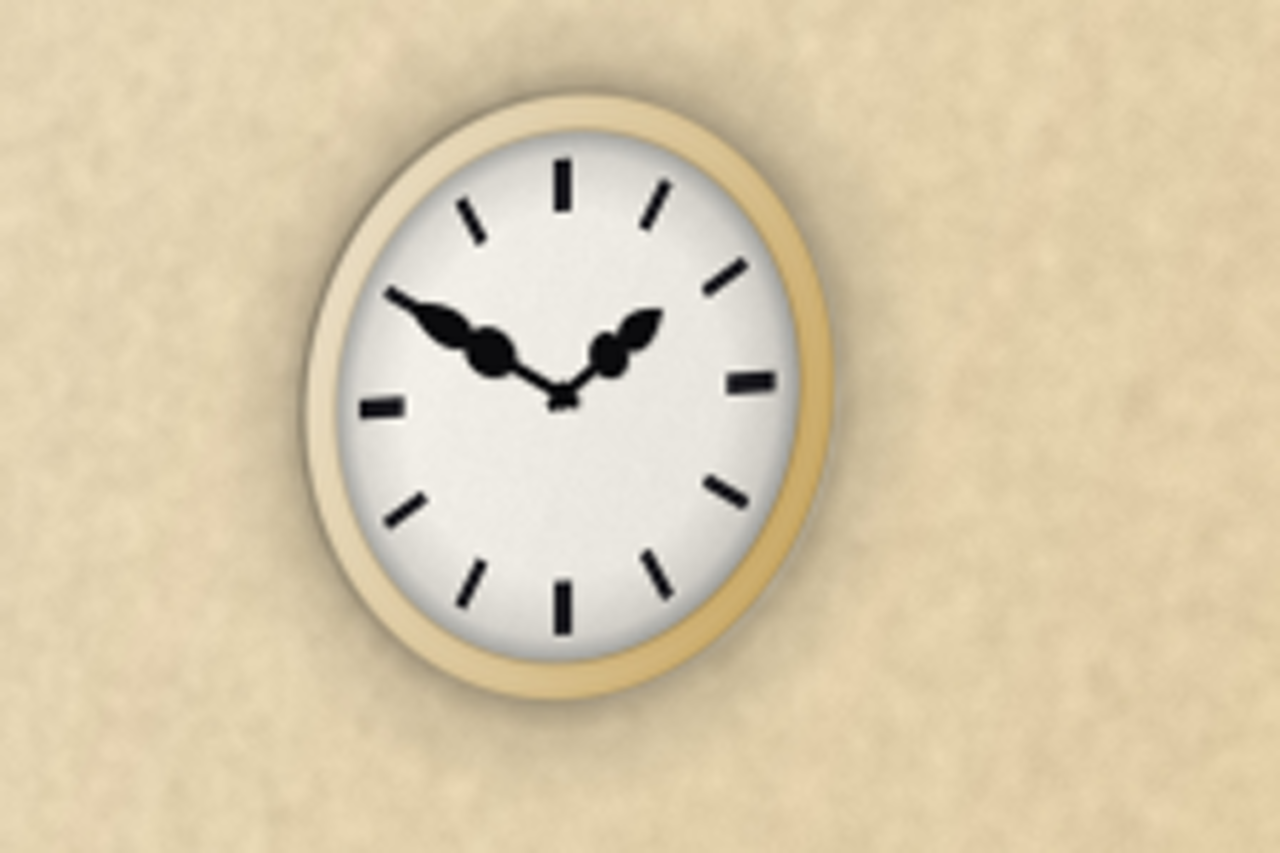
1:50
